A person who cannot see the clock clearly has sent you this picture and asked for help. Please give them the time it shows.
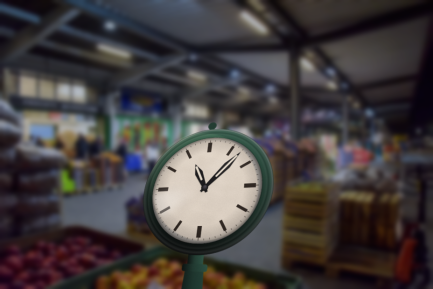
11:07
